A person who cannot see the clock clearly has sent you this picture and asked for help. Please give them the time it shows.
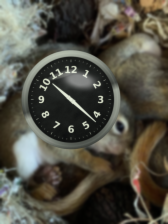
10:22
